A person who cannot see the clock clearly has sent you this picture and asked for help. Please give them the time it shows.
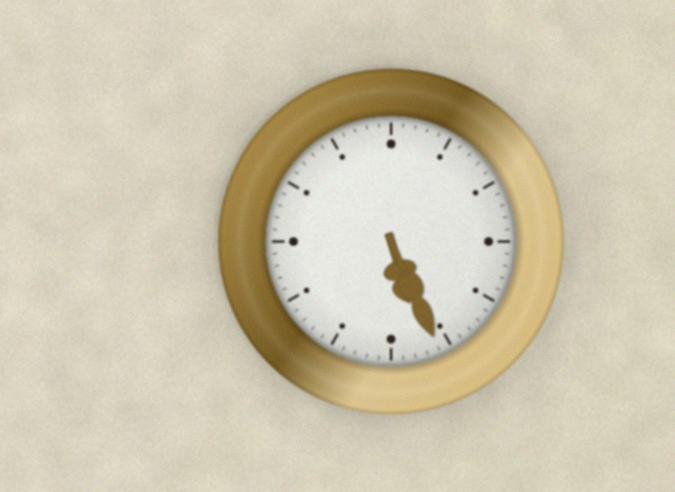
5:26
